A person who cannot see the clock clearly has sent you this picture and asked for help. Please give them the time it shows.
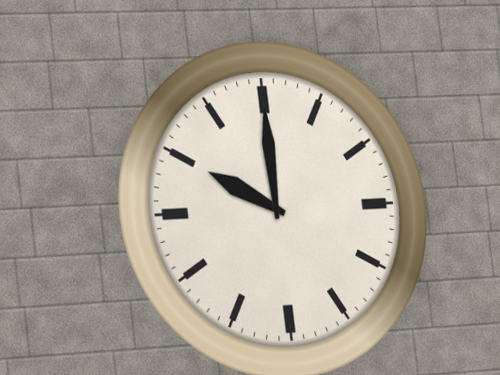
10:00
